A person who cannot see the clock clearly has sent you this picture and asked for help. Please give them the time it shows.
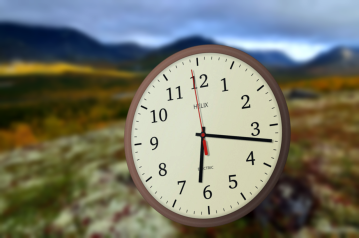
6:16:59
